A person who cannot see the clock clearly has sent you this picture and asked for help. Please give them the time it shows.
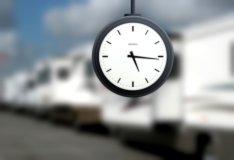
5:16
